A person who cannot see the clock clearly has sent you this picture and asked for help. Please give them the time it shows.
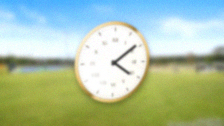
4:09
